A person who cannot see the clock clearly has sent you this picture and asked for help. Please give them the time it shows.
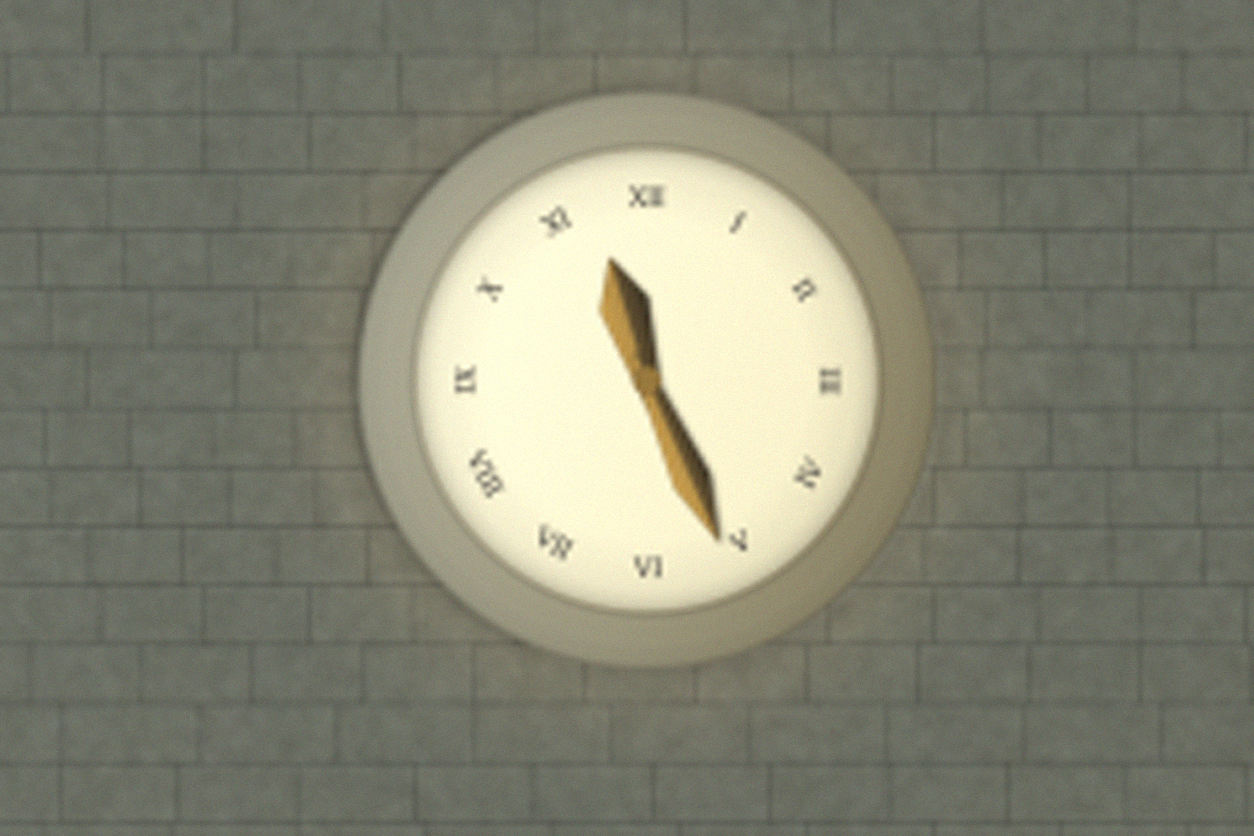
11:26
